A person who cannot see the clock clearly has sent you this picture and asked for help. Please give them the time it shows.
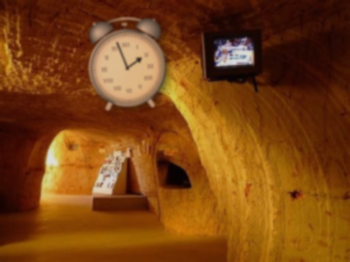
1:57
